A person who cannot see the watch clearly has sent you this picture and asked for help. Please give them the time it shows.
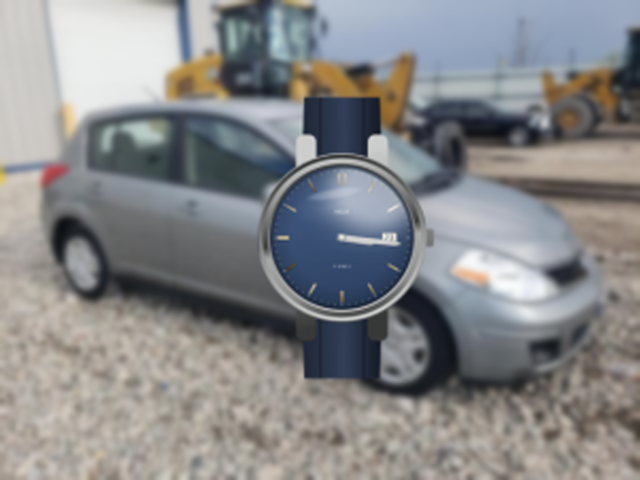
3:16
